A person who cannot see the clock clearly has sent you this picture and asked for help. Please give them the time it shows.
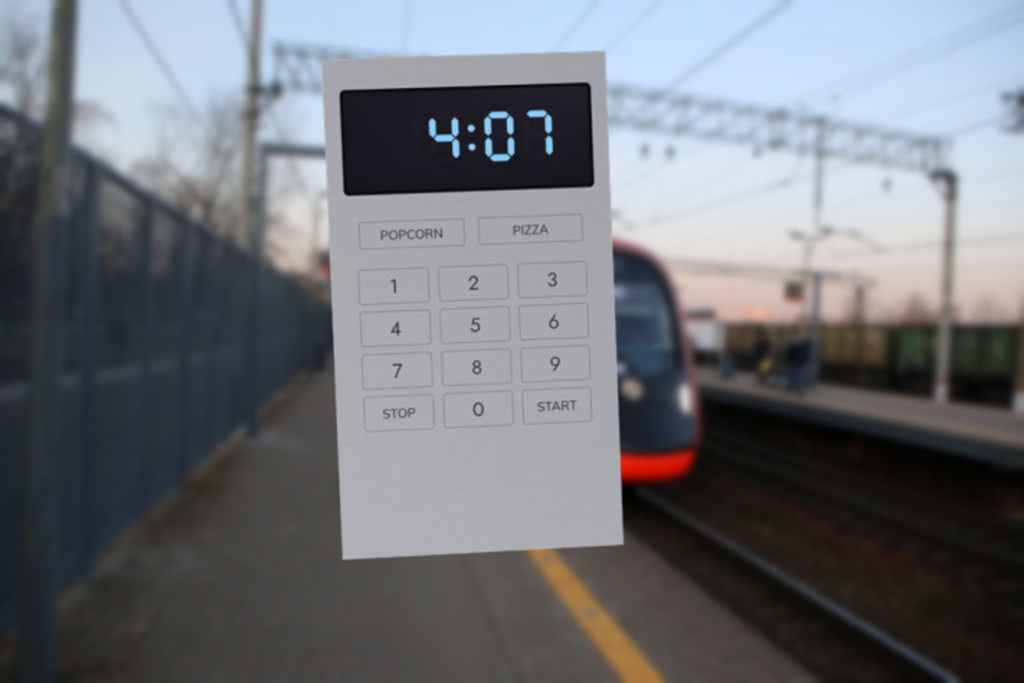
4:07
